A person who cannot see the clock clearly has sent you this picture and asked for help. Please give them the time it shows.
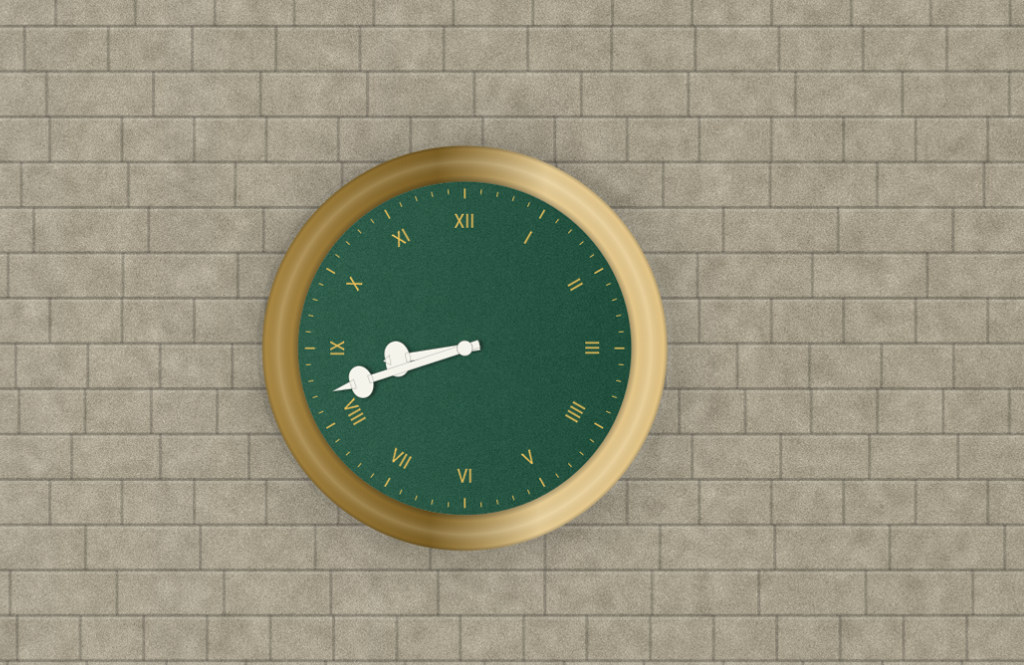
8:42
